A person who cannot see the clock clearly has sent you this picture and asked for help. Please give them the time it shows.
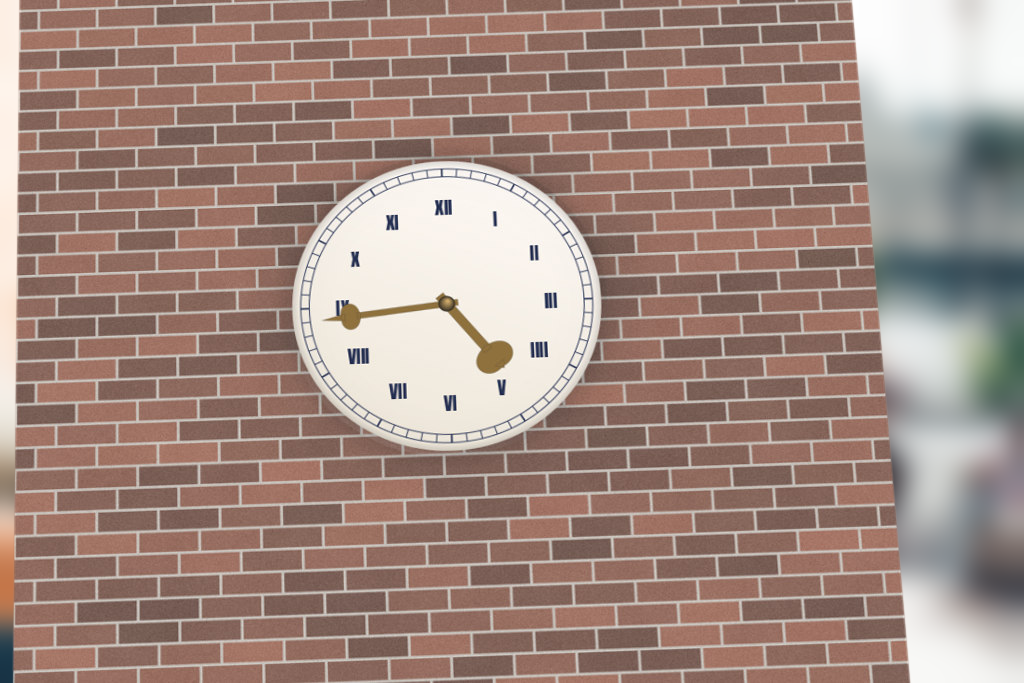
4:44
